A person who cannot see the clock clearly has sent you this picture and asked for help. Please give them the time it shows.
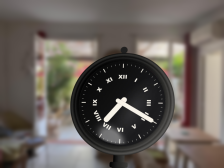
7:20
